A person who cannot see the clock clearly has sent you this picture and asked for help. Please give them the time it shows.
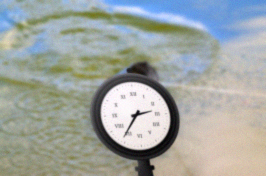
2:36
